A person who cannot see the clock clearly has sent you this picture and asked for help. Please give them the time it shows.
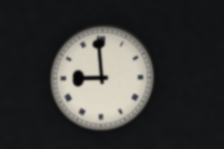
8:59
